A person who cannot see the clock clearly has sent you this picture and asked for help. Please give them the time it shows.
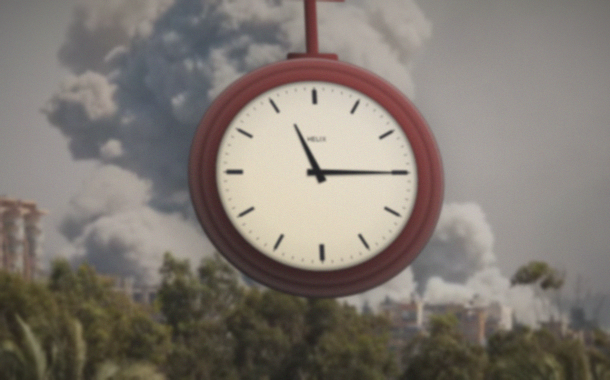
11:15
